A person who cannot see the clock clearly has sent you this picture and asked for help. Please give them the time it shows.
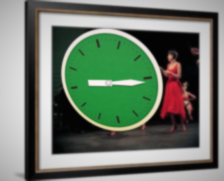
9:16
